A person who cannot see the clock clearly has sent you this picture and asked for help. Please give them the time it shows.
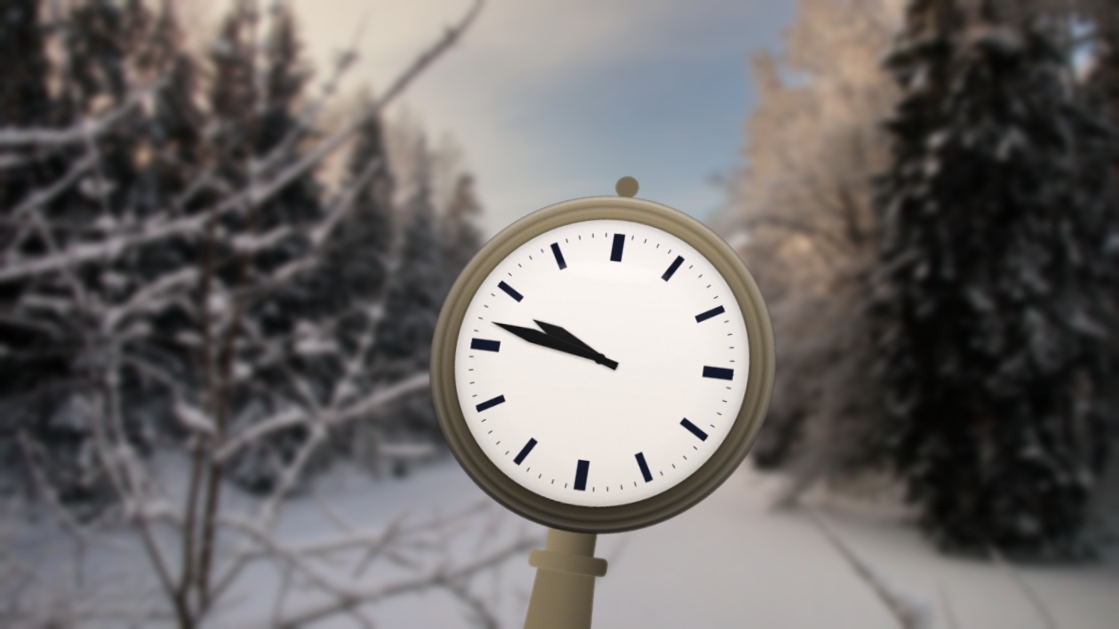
9:47
